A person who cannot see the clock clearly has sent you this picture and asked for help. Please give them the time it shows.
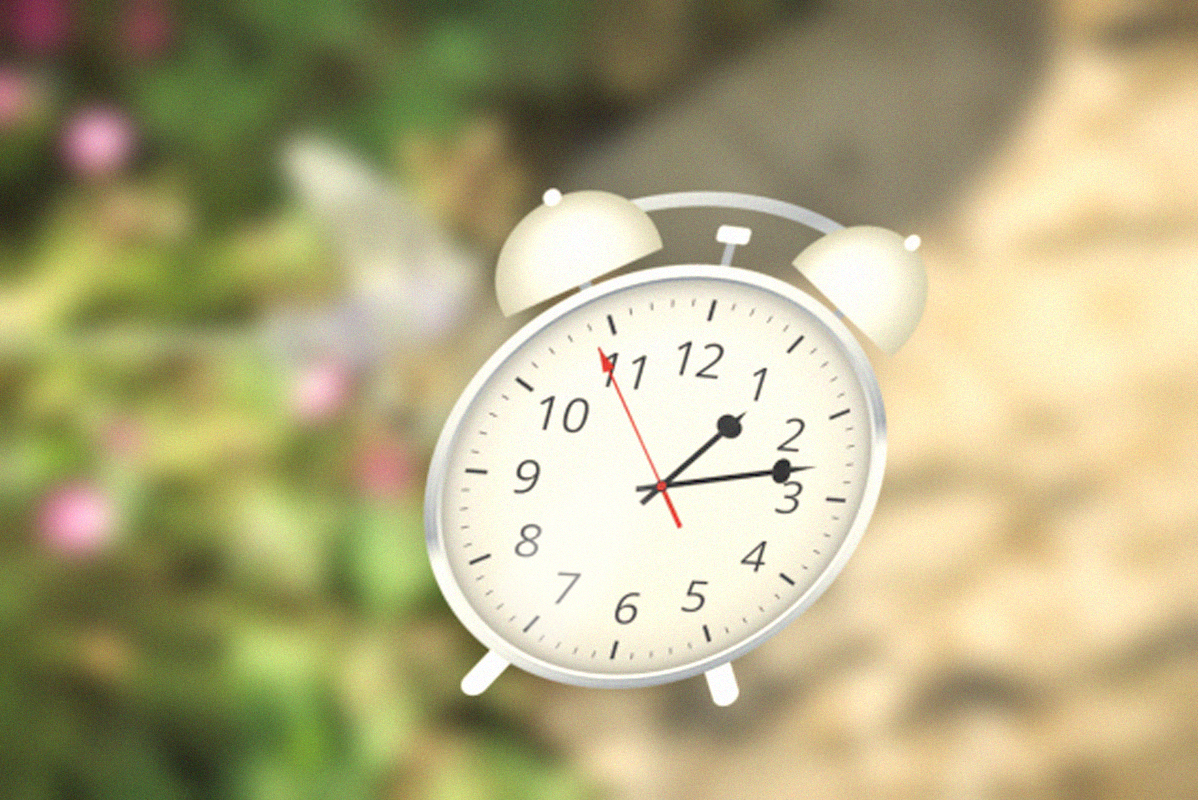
1:12:54
